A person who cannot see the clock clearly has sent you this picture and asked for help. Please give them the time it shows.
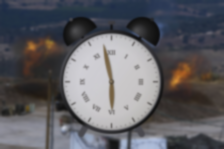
5:58
